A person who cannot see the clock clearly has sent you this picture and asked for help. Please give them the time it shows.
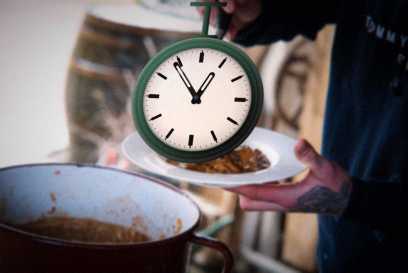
12:54
